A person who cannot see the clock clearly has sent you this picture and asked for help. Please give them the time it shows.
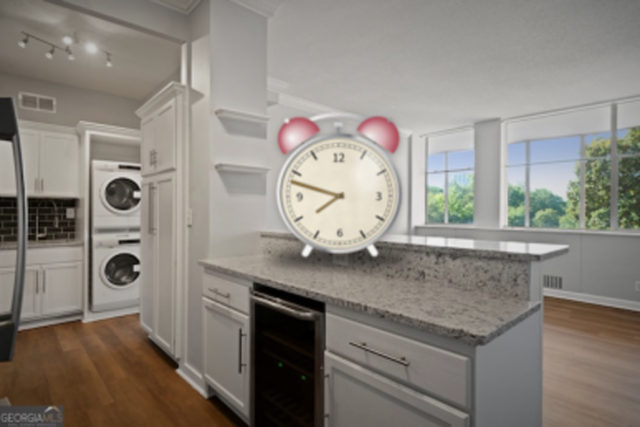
7:48
